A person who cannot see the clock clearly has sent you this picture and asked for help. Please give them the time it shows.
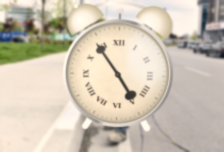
4:54
